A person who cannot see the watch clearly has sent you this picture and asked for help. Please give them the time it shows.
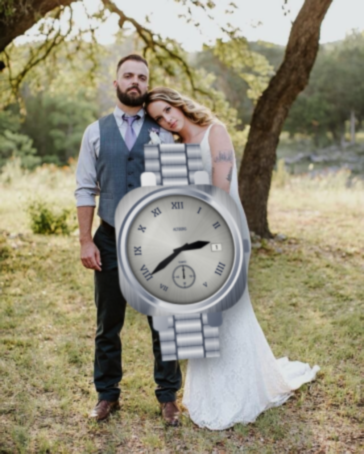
2:39
